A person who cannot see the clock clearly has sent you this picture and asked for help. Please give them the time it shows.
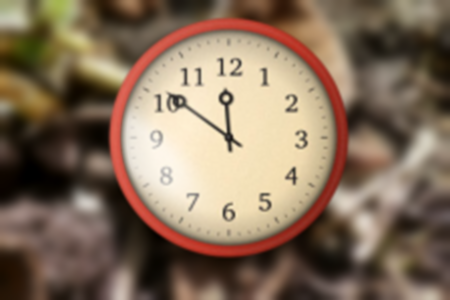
11:51
